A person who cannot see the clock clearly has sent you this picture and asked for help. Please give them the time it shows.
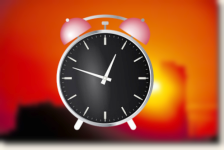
12:48
